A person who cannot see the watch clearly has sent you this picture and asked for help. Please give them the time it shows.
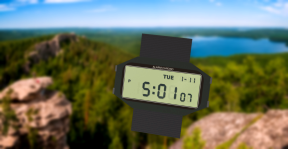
5:01:07
